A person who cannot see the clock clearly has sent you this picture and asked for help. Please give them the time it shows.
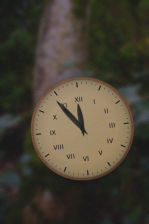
11:54
